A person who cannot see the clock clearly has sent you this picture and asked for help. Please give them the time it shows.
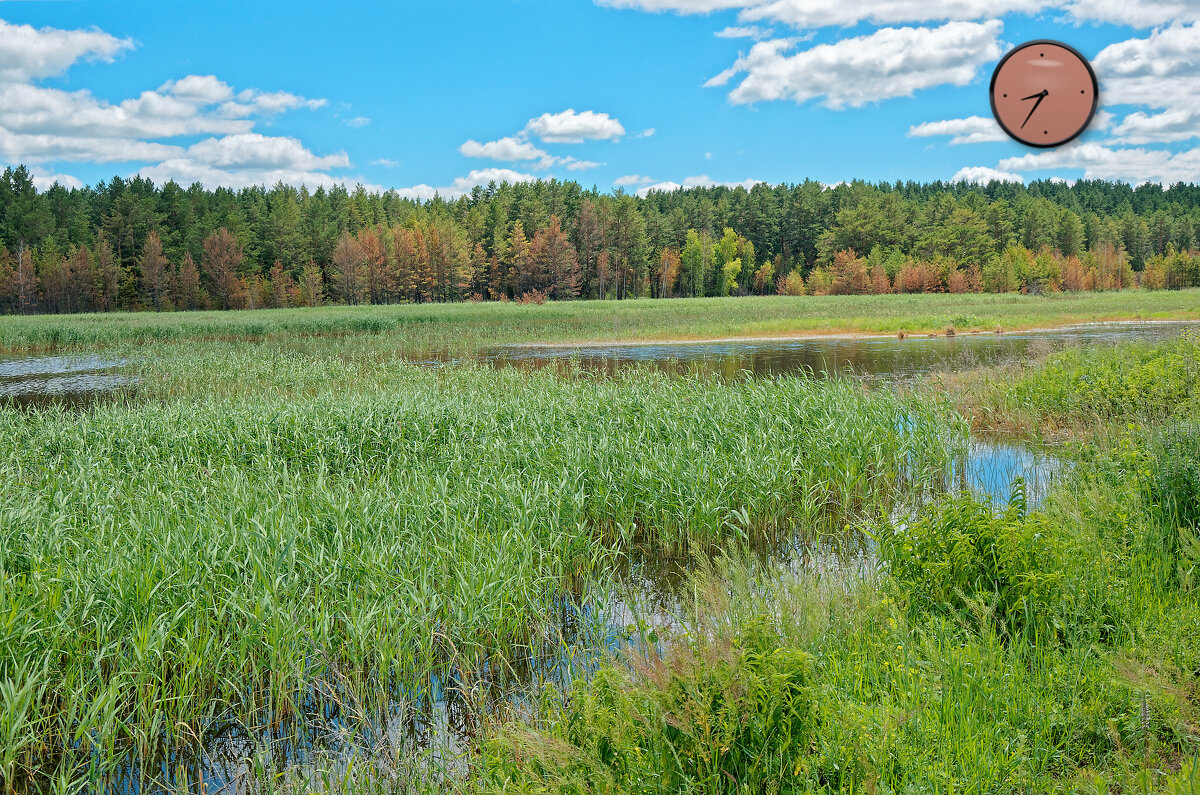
8:36
